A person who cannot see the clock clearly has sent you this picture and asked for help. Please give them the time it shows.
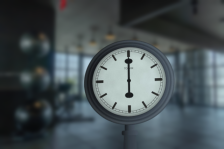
6:00
